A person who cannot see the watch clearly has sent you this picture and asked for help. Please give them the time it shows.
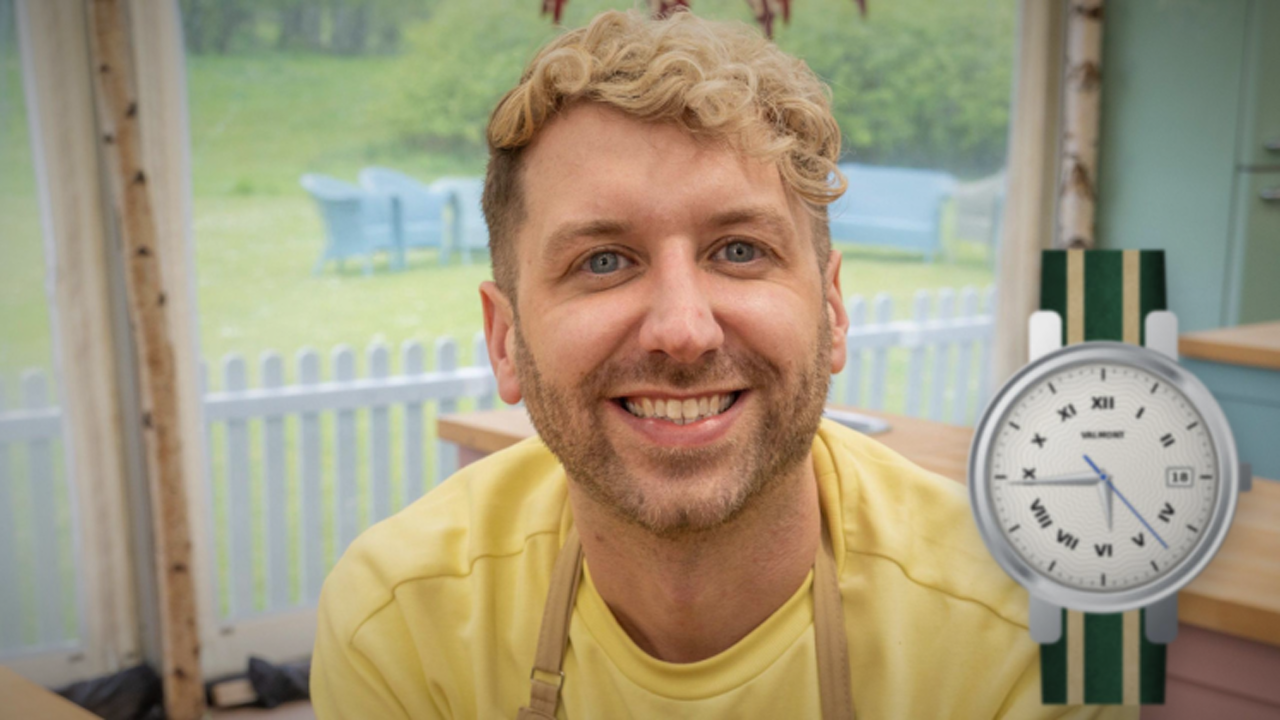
5:44:23
